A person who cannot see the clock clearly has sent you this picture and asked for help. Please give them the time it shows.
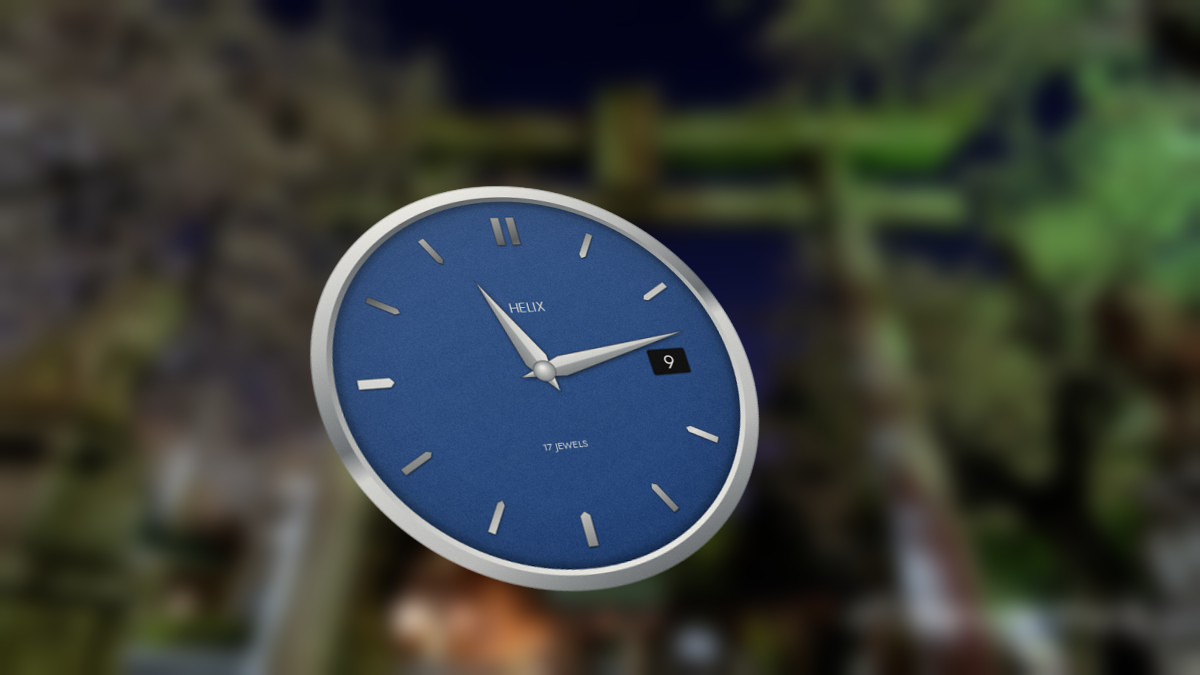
11:13
